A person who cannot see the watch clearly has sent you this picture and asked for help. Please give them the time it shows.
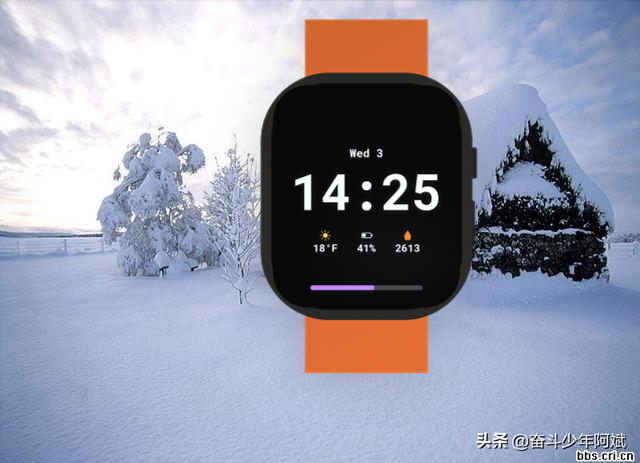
14:25
